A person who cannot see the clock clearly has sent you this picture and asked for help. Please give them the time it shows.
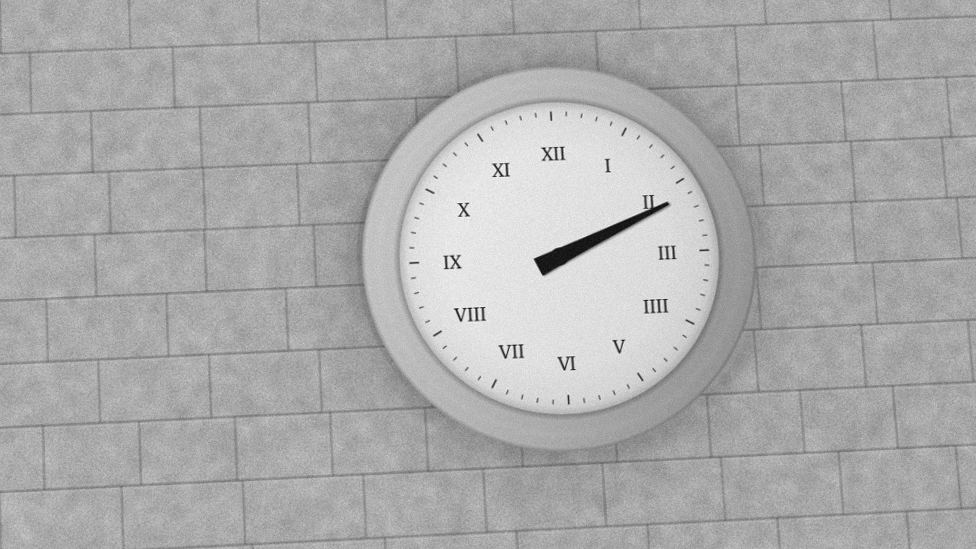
2:11
